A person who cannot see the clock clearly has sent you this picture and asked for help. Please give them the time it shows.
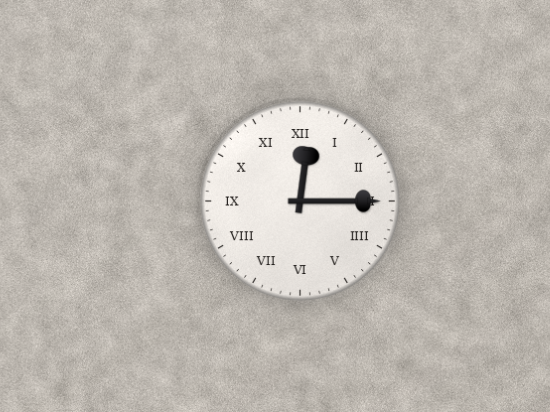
12:15
